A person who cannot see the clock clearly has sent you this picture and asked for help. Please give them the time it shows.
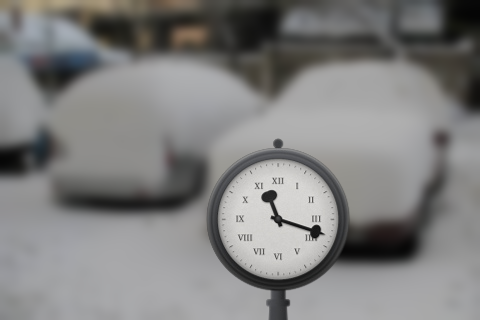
11:18
